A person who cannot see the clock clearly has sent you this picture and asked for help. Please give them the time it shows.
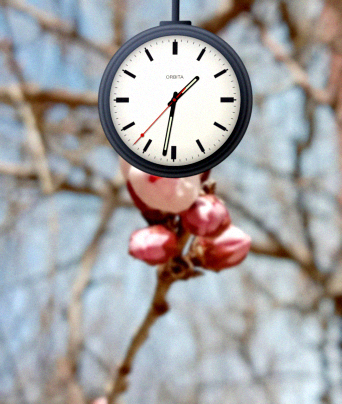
1:31:37
